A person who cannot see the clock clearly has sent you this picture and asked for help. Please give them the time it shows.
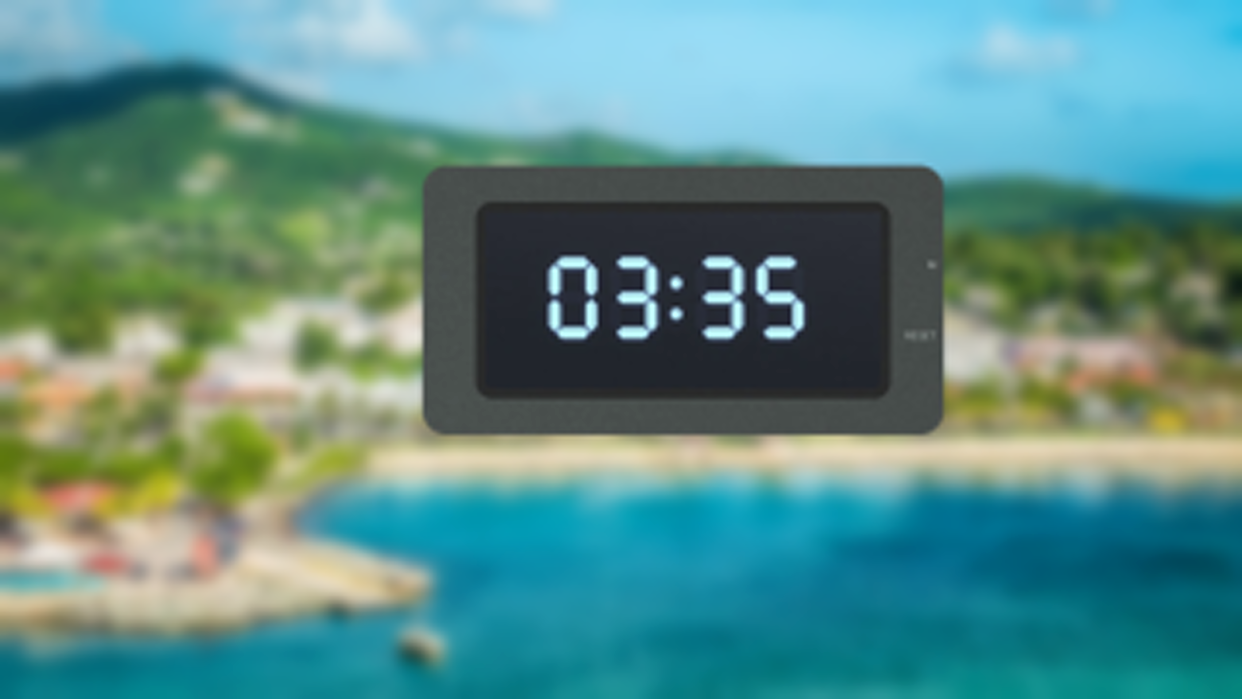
3:35
